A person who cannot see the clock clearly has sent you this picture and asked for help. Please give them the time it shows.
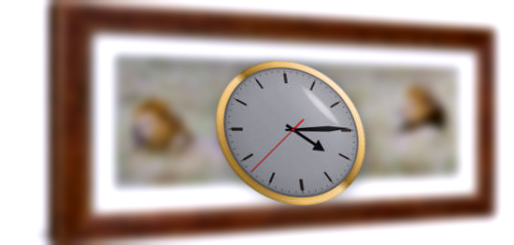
4:14:38
